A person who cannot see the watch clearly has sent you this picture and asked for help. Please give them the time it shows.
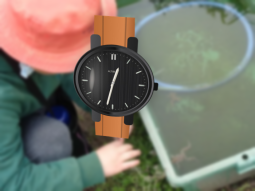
12:32
